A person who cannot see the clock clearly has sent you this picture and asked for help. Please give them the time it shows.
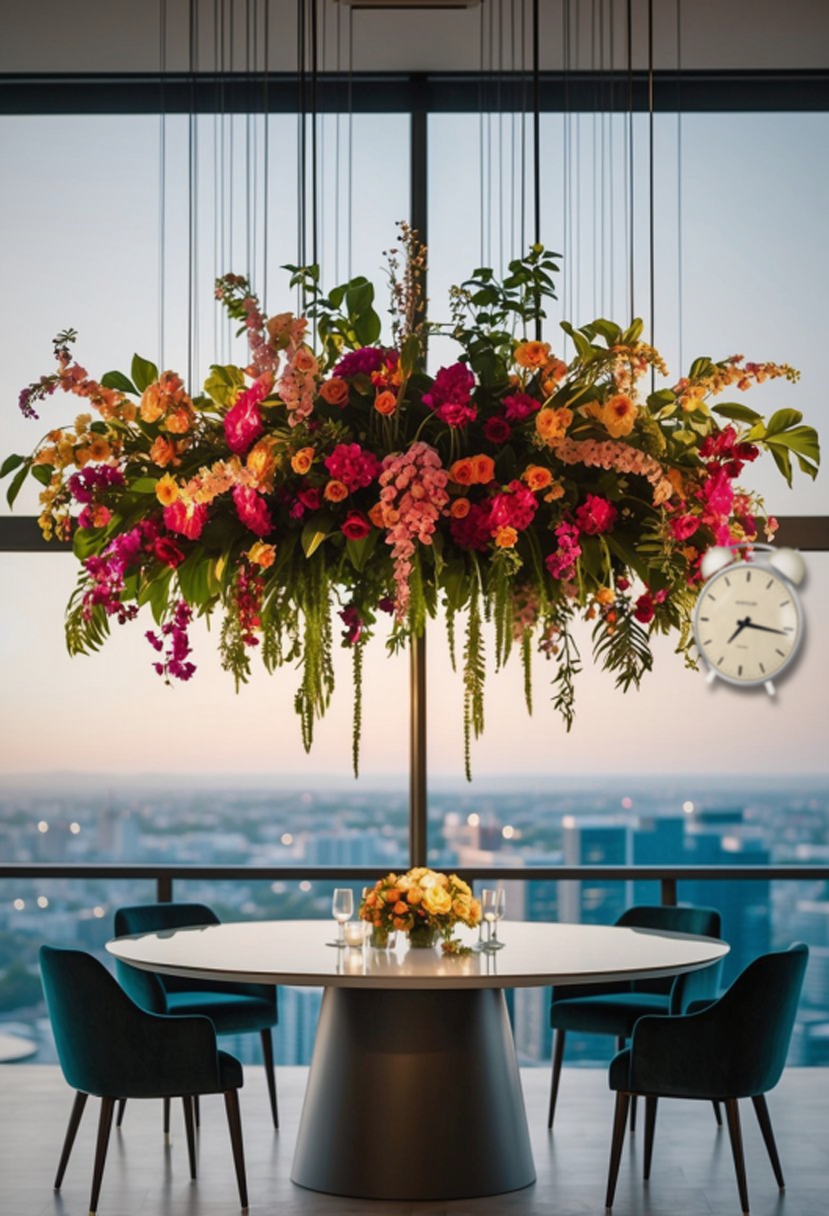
7:16
